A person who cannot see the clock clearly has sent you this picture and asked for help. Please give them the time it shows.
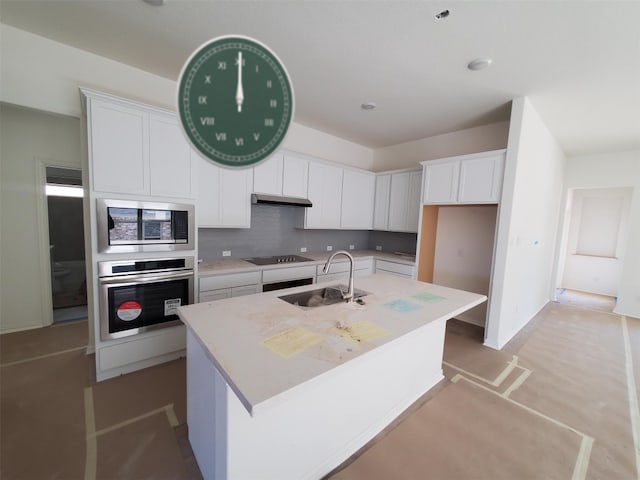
12:00
